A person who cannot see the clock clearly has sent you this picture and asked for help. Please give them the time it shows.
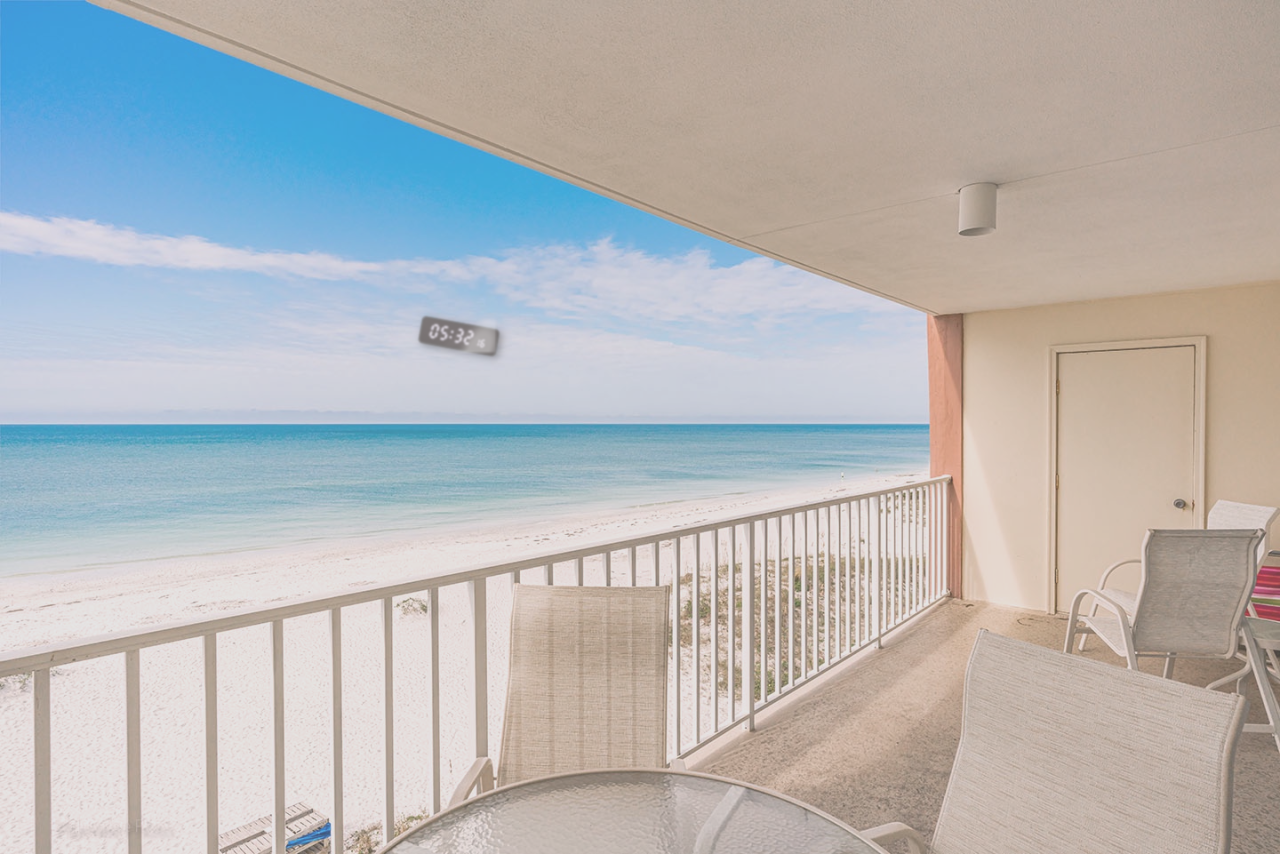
5:32
